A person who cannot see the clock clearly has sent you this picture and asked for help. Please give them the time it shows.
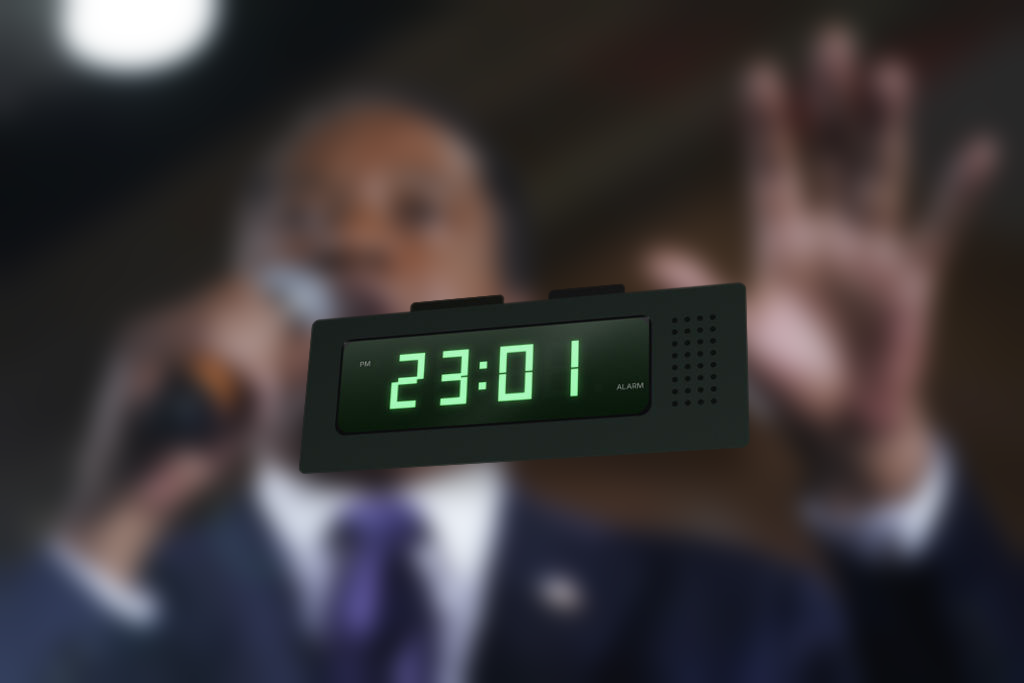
23:01
